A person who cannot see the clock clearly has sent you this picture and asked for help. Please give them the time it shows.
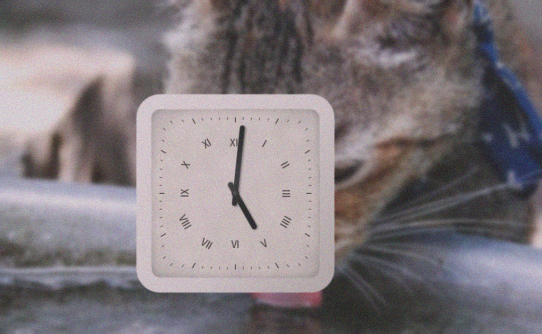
5:01
